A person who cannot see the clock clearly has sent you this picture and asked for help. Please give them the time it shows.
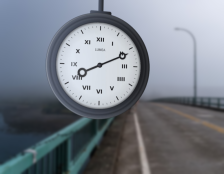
8:11
